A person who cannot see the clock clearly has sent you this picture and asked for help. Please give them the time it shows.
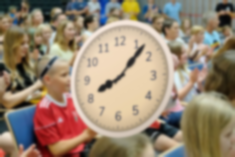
8:07
